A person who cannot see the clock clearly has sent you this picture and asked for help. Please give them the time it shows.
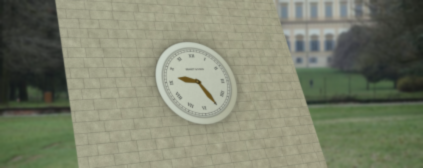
9:25
